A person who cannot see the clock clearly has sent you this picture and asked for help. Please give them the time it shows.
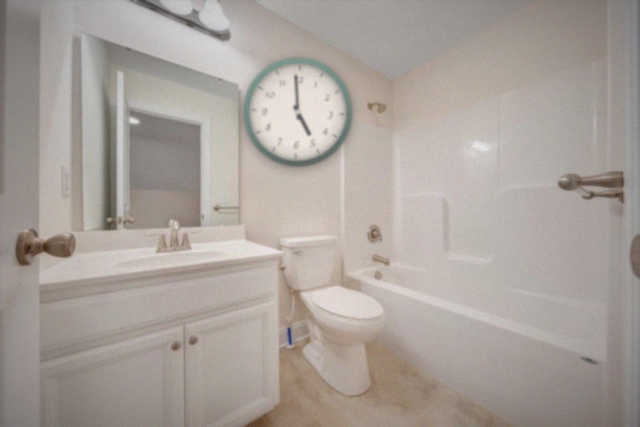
4:59
